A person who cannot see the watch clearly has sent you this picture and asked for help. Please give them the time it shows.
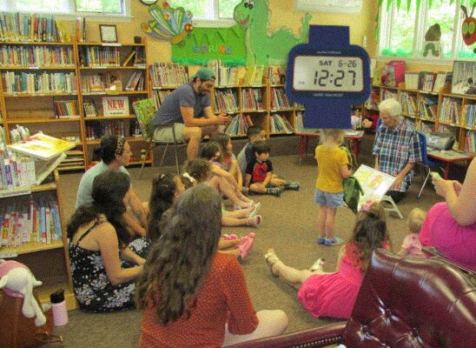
12:27
